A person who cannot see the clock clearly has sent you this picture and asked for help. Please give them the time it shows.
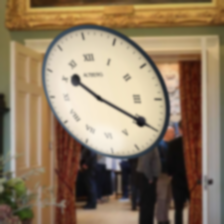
10:20
